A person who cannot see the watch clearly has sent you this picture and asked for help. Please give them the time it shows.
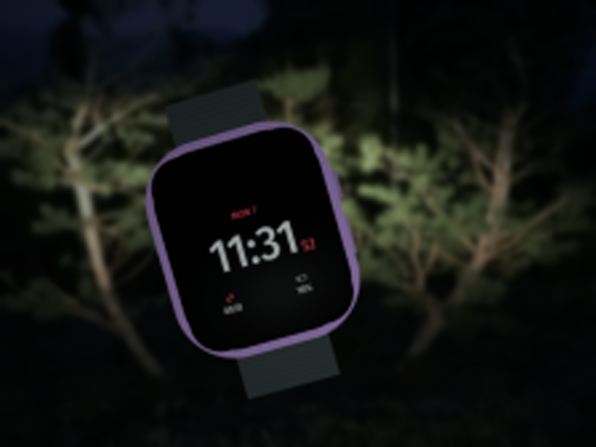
11:31
